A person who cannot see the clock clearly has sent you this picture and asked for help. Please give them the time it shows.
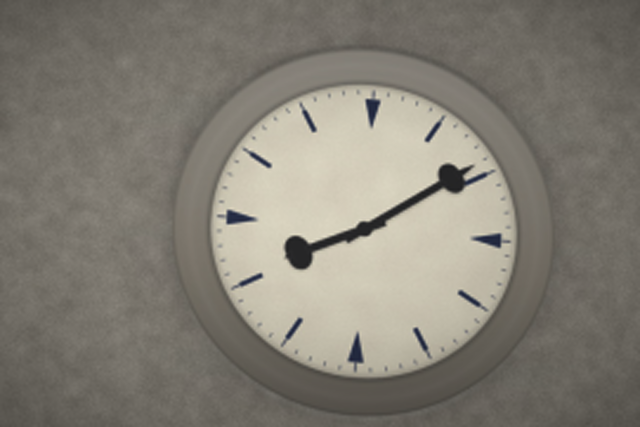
8:09
